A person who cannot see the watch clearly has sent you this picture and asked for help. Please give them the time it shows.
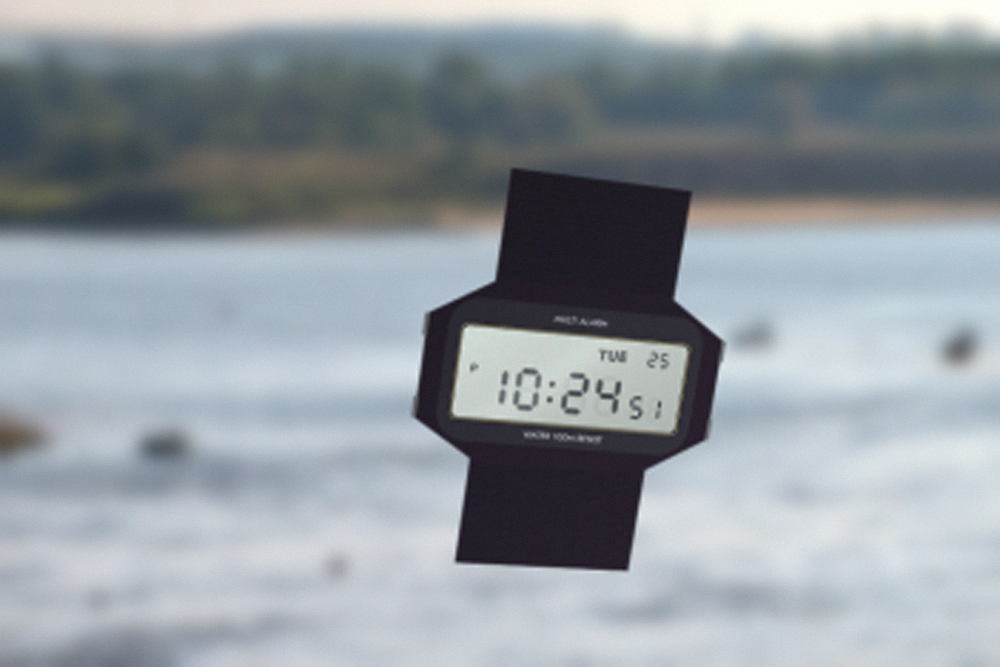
10:24:51
